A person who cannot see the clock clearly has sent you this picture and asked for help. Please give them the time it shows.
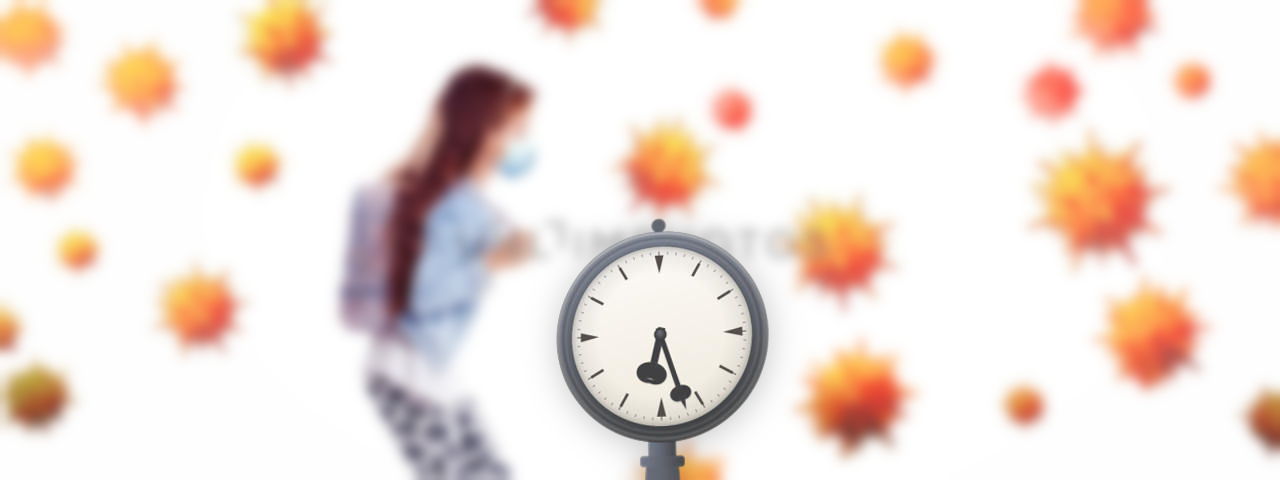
6:27
